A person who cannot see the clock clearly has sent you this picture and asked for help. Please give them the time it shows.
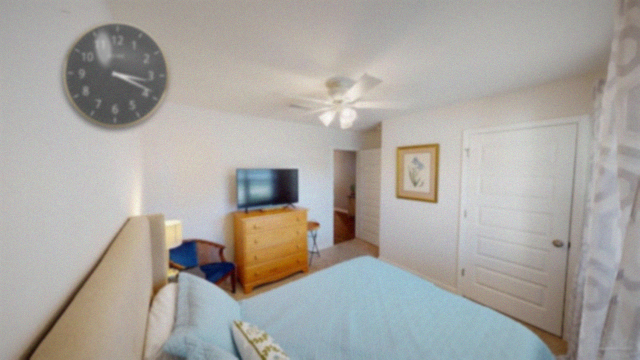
3:19
